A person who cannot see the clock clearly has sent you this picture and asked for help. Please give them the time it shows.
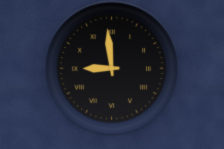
8:59
